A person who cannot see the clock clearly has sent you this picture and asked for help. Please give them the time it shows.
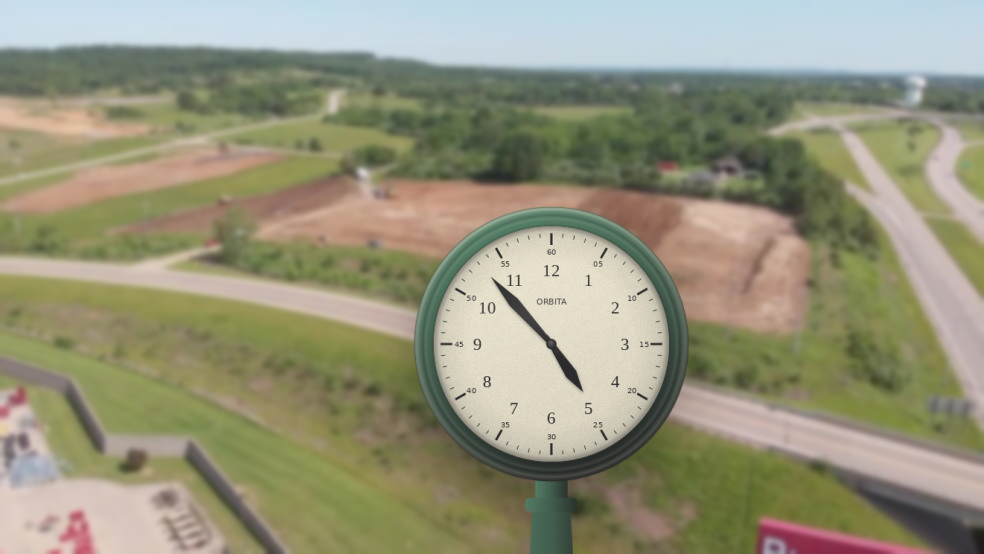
4:53
